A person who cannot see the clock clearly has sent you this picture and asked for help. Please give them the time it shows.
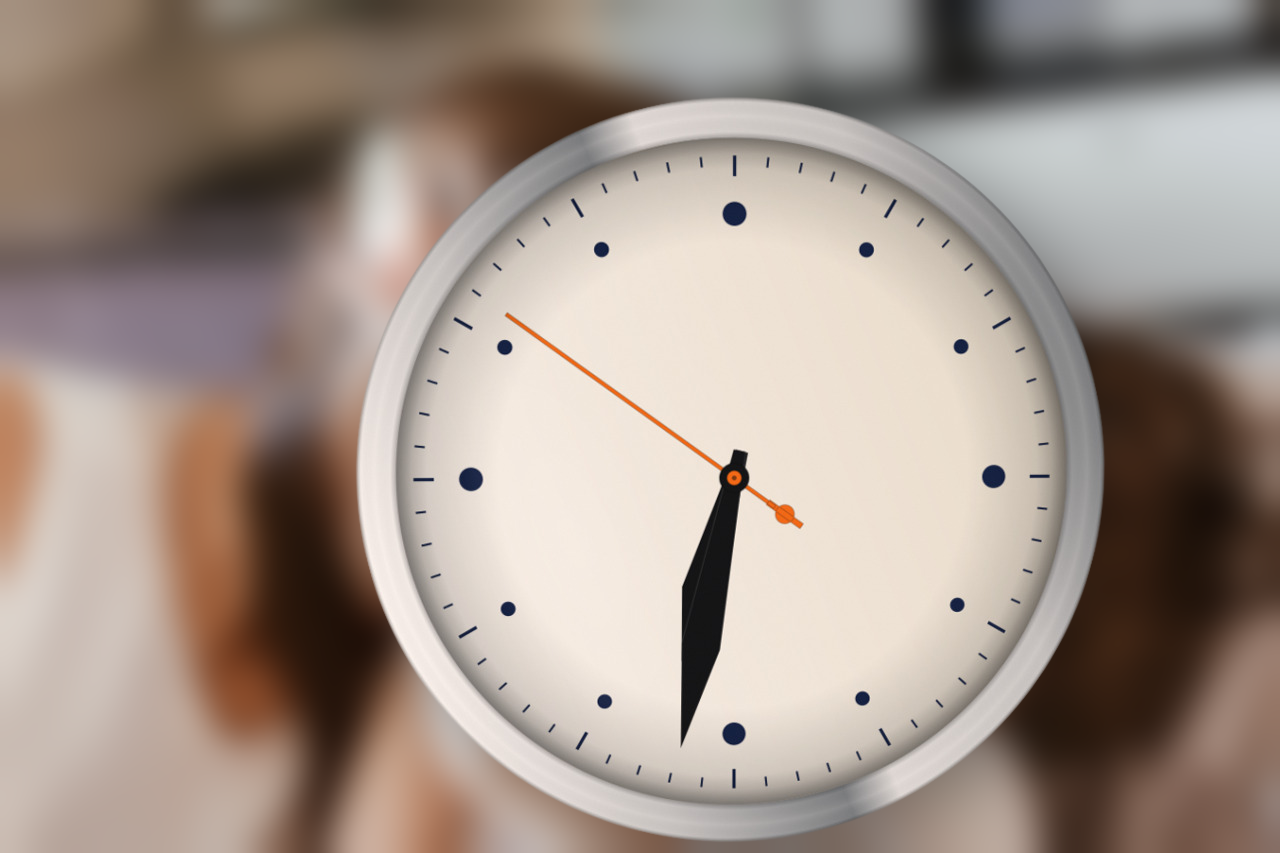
6:31:51
